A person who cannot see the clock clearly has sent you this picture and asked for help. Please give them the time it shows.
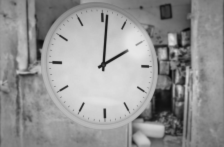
2:01
